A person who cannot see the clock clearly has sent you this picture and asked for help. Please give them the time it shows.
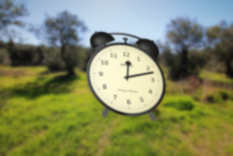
12:12
